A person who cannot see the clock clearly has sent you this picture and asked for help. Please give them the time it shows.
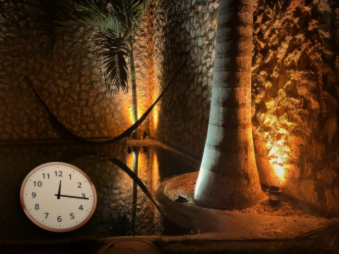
12:16
